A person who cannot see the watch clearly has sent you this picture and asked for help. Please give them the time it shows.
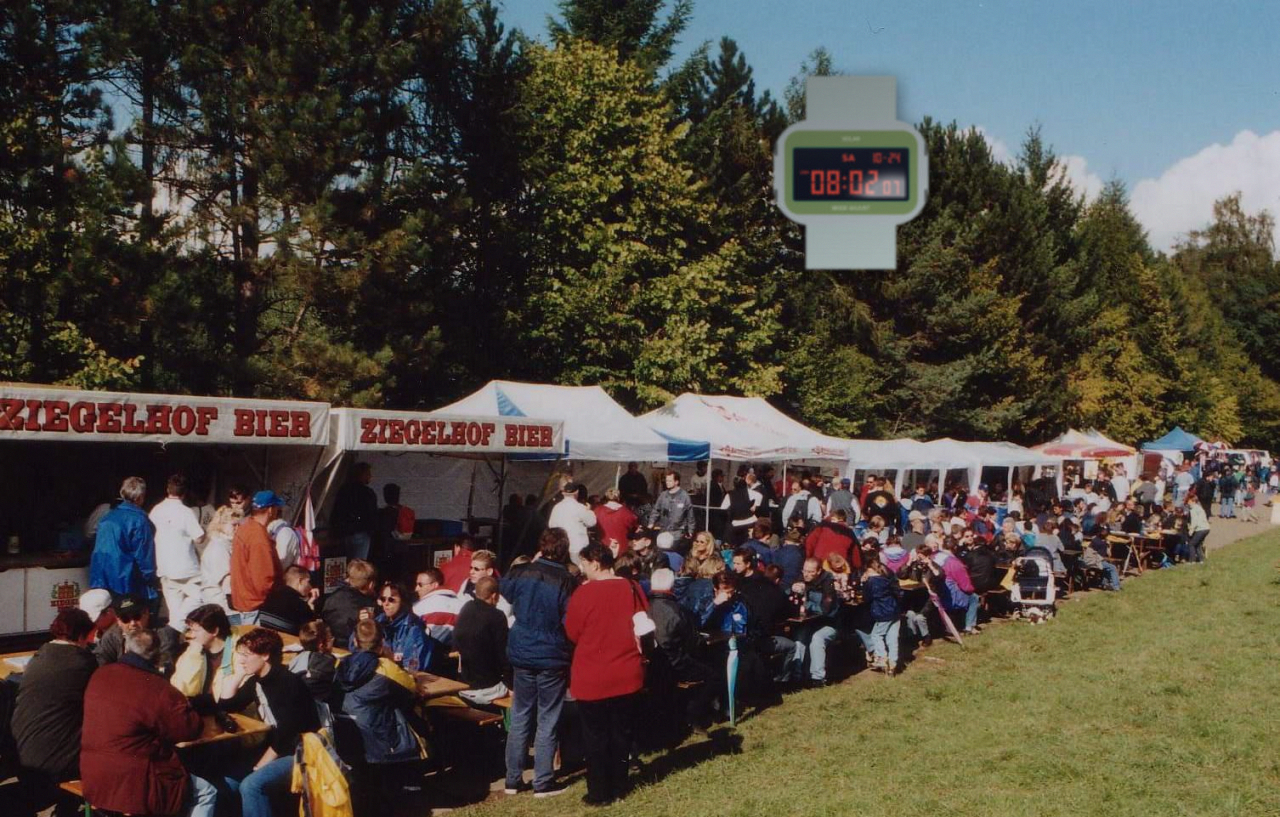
8:02:07
